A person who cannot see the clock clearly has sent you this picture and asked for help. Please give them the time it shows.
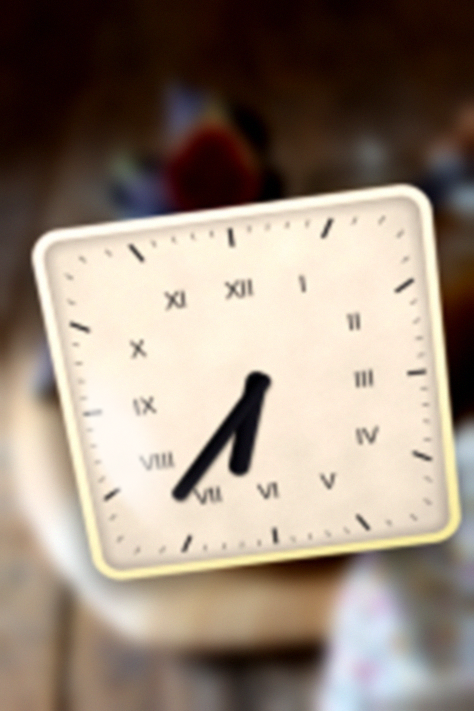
6:37
